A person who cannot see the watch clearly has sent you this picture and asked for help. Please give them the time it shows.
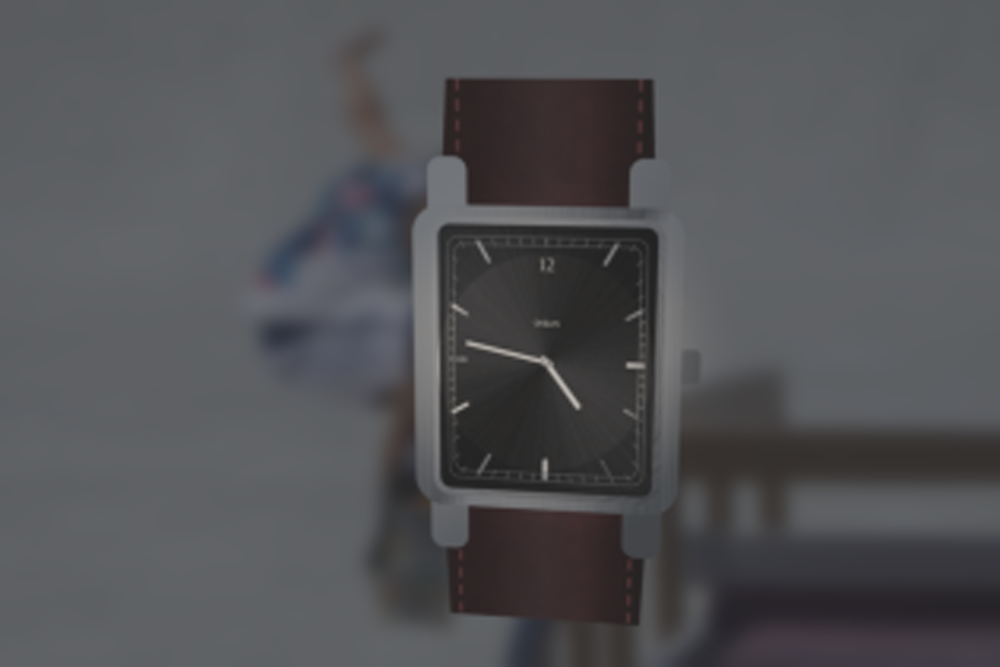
4:47
